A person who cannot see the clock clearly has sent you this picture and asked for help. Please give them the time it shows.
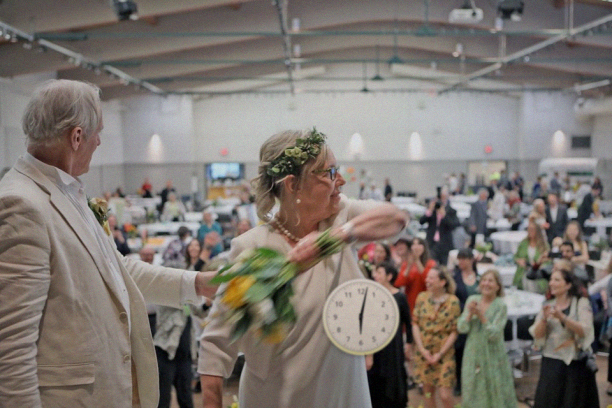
6:02
